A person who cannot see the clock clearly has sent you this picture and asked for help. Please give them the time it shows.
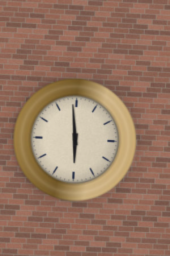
5:59
